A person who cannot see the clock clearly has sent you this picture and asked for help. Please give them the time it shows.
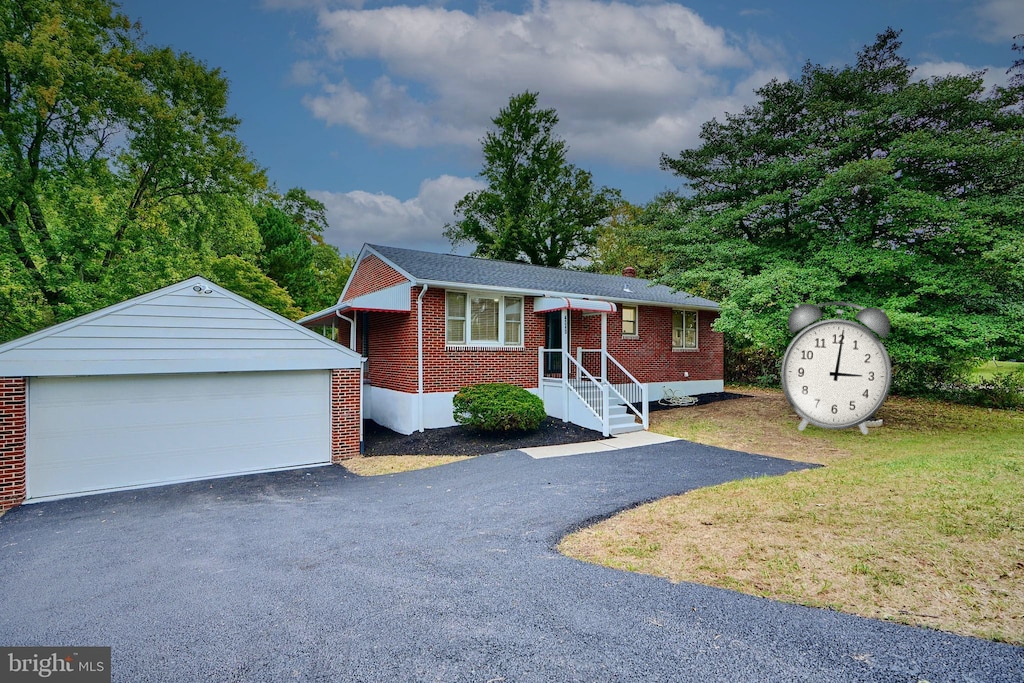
3:01
